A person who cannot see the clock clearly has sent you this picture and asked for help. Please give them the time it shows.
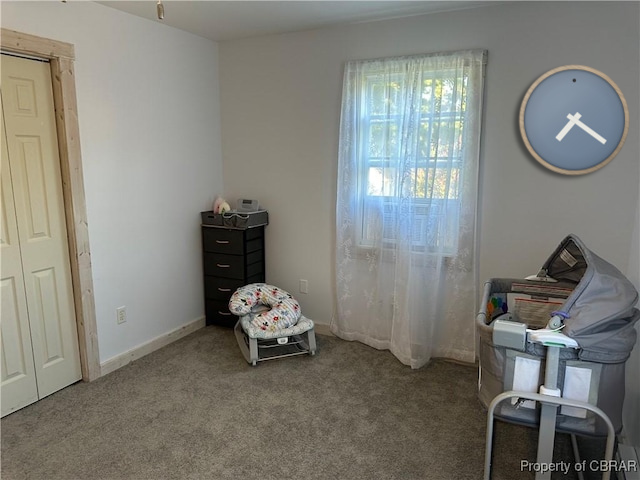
7:21
